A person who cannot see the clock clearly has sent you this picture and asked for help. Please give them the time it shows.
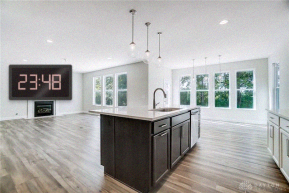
23:48
